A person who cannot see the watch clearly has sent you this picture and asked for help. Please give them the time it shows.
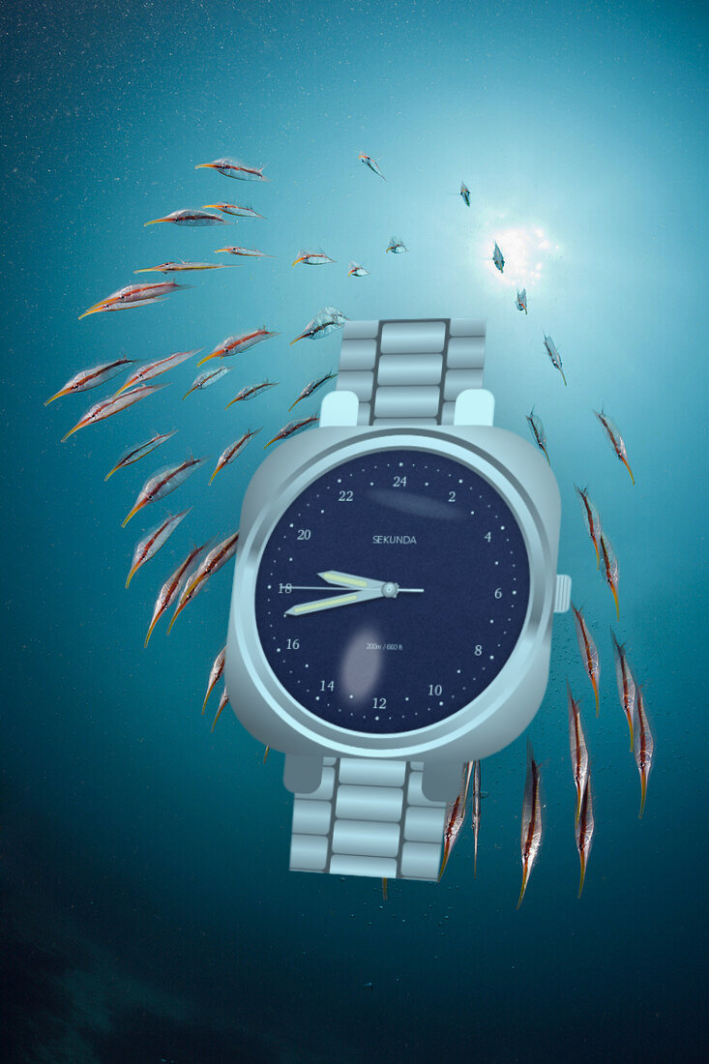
18:42:45
